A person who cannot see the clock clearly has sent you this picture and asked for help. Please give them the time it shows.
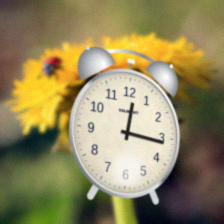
12:16
